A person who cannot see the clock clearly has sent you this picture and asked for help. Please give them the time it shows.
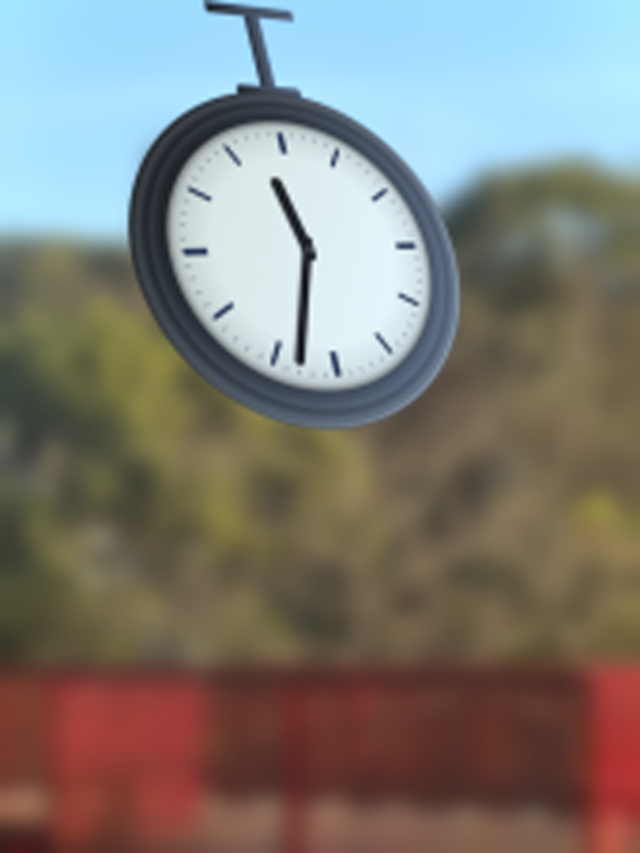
11:33
